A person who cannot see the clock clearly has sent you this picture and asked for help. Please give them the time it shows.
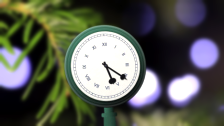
5:21
